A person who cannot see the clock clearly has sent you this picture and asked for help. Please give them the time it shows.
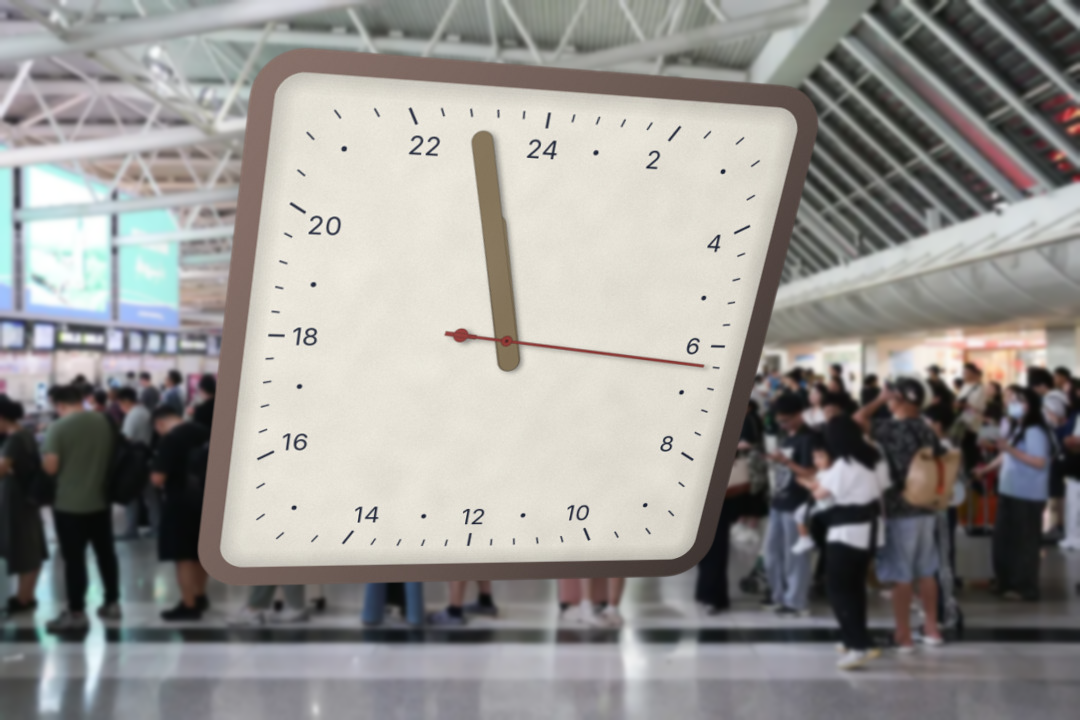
22:57:16
